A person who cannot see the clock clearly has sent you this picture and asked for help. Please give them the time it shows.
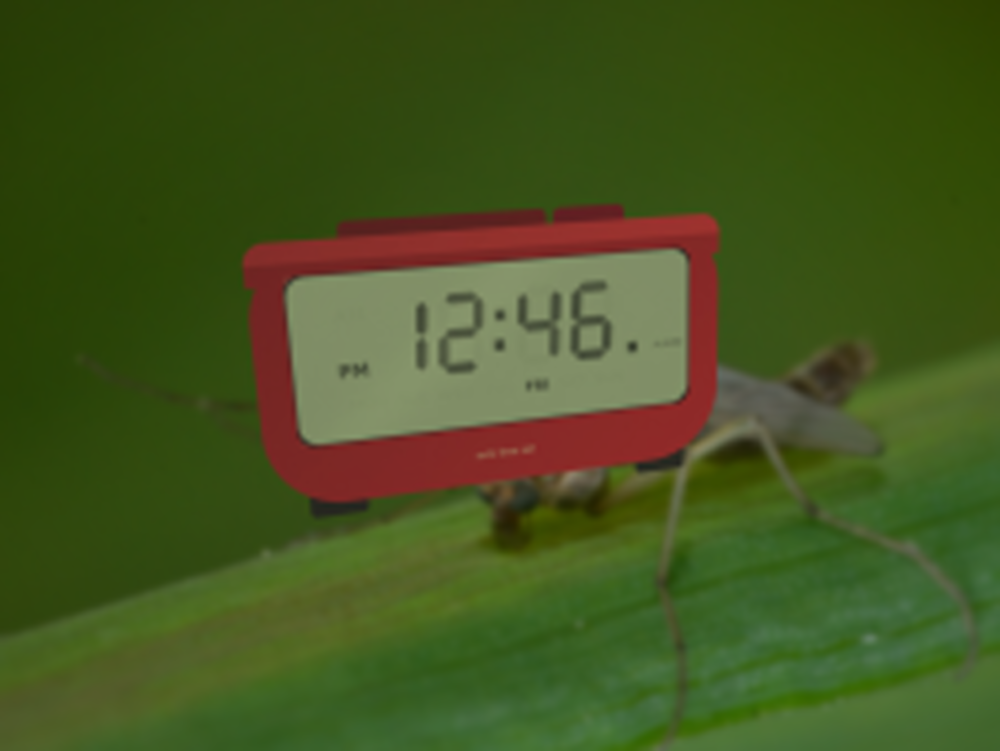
12:46
